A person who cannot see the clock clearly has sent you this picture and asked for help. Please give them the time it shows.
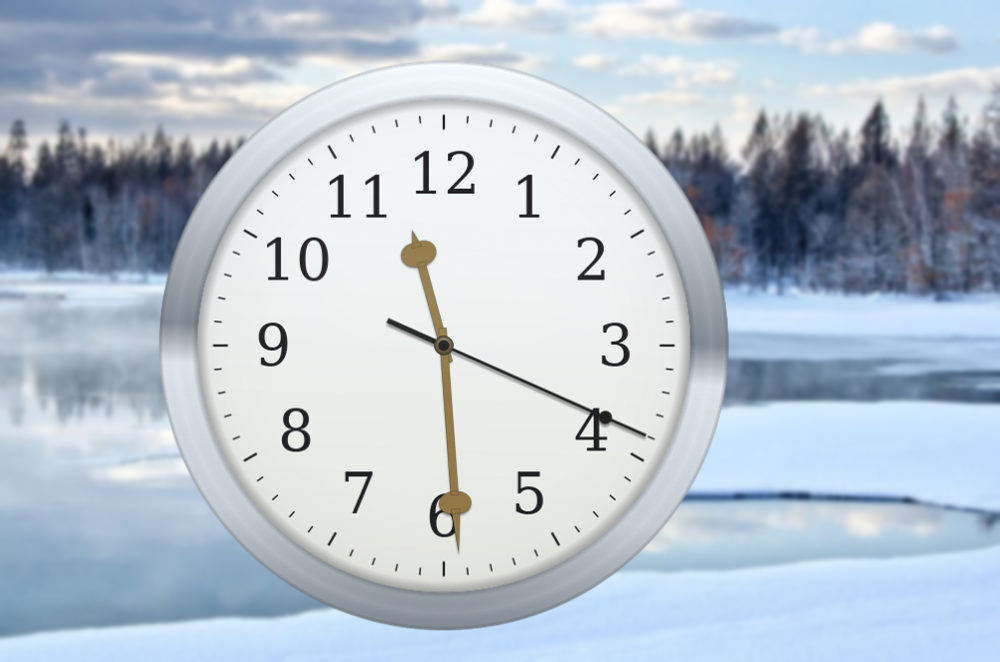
11:29:19
